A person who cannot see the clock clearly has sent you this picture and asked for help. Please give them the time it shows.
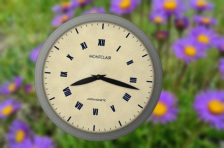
8:17
